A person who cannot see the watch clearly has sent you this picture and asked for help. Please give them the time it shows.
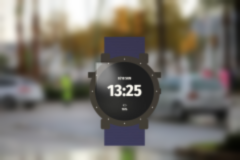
13:25
